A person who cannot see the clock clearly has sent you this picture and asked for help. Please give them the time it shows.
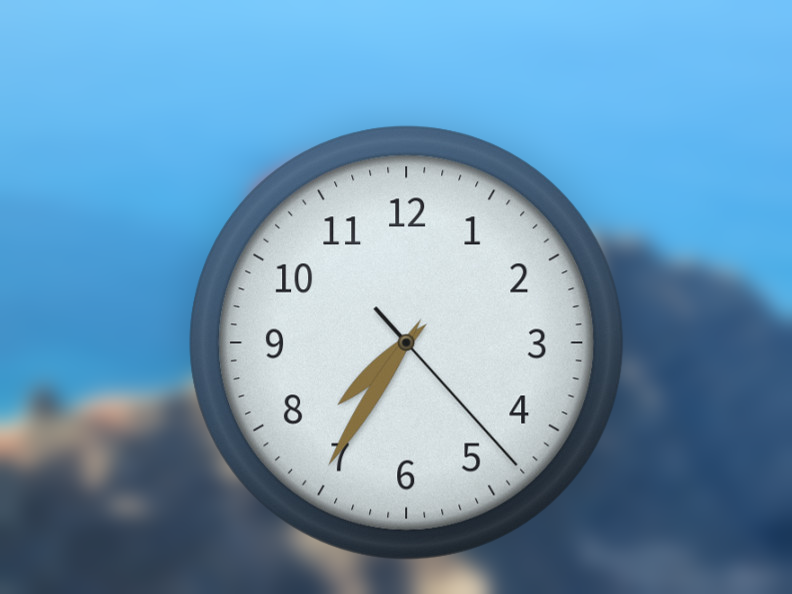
7:35:23
